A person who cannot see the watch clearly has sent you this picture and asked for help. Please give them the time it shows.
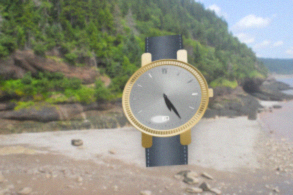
5:25
